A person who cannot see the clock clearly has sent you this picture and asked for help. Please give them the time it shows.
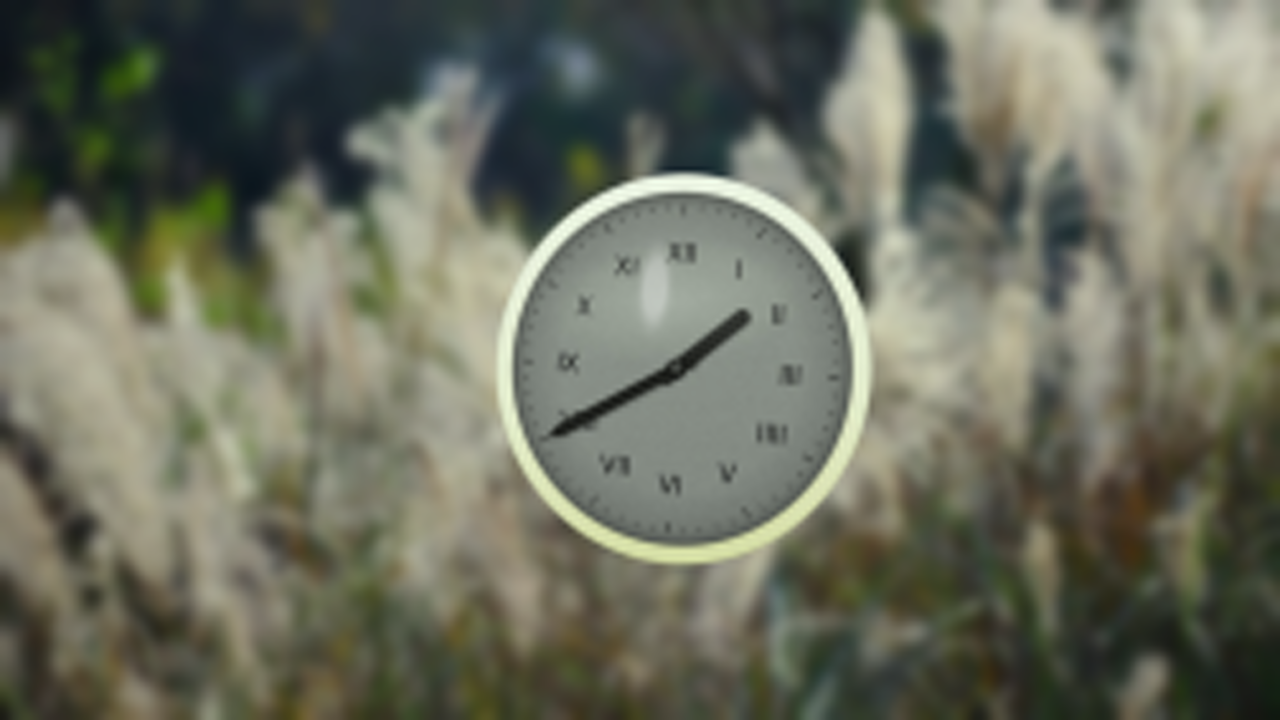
1:40
